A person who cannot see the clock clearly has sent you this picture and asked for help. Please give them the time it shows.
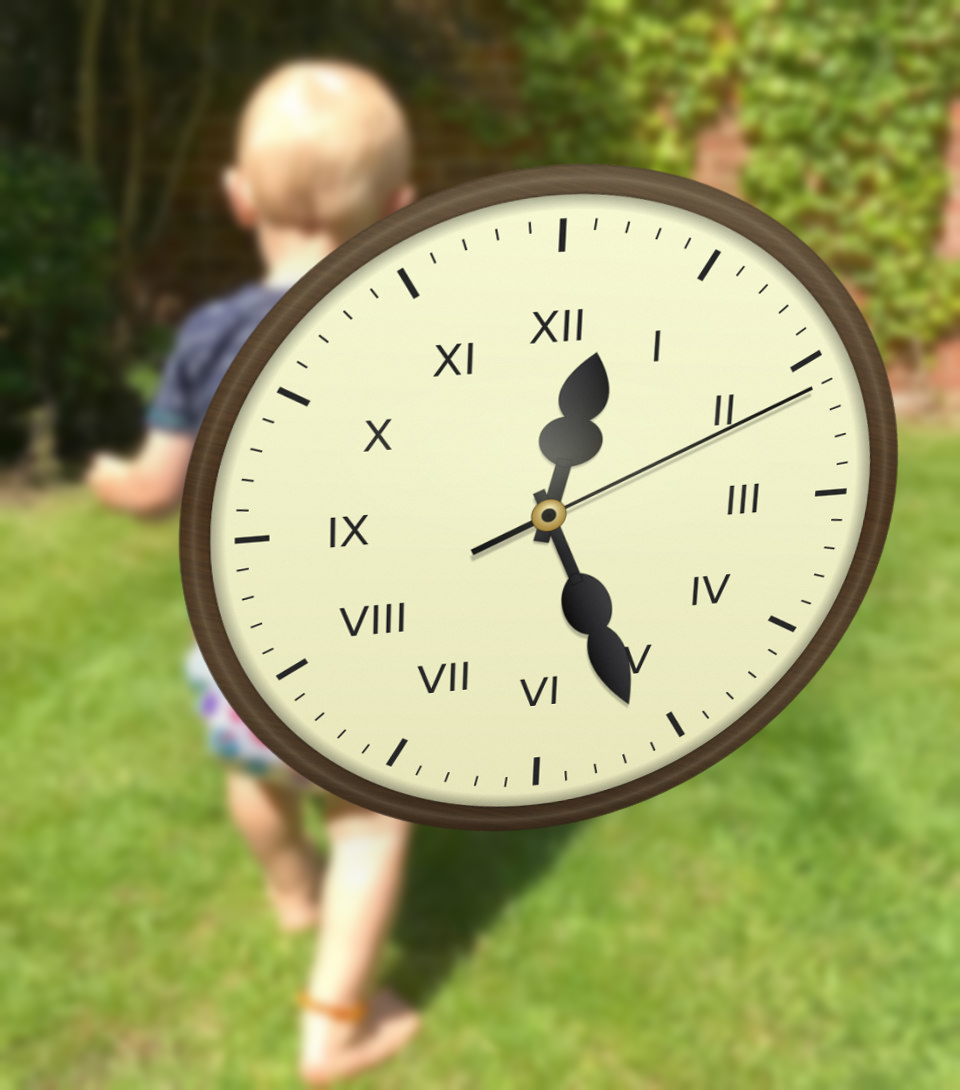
12:26:11
